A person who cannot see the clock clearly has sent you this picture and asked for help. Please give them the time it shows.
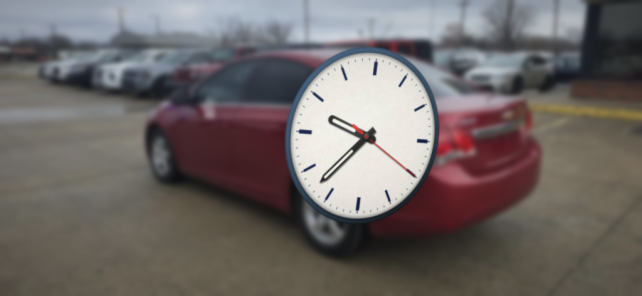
9:37:20
